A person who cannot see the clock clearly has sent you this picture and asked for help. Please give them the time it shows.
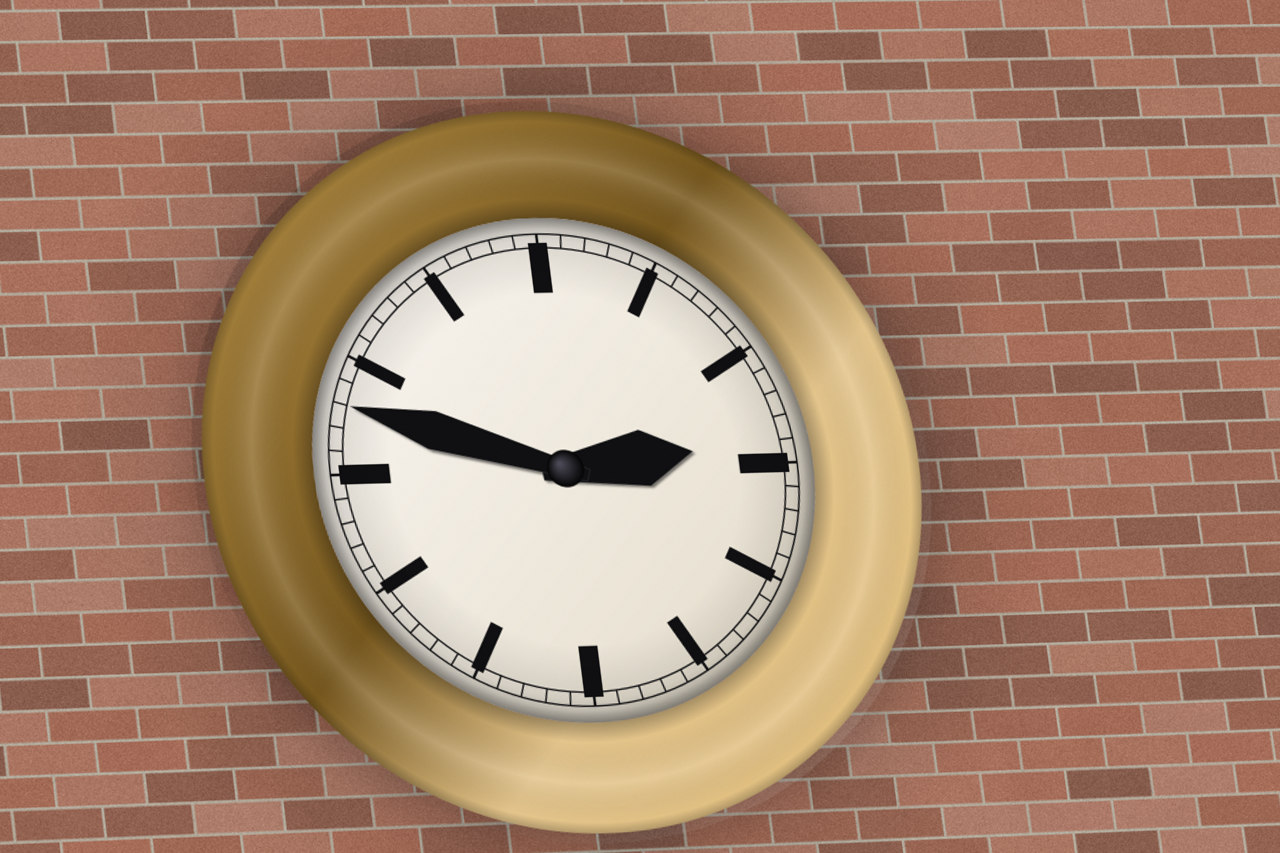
2:48
